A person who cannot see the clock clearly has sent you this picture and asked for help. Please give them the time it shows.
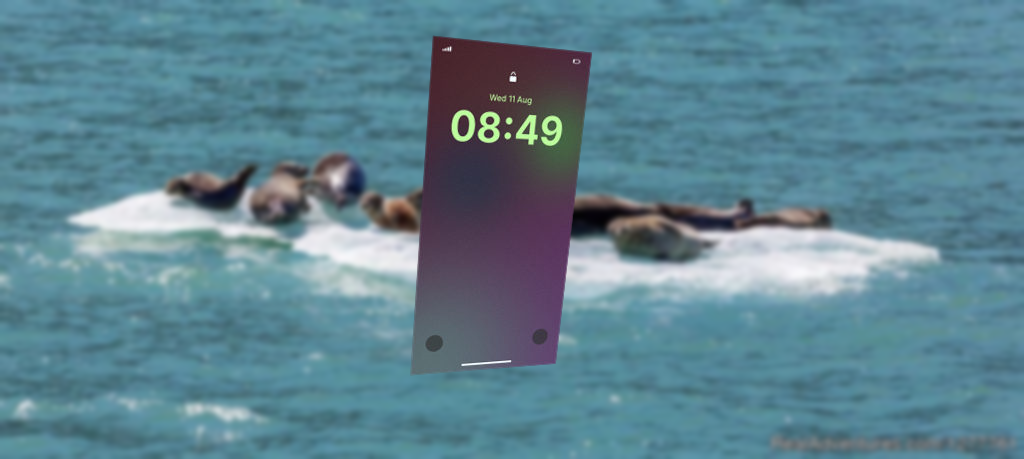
8:49
